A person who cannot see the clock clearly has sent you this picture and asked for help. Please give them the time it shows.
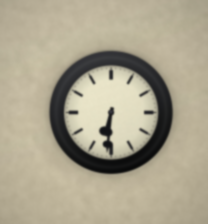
6:31
